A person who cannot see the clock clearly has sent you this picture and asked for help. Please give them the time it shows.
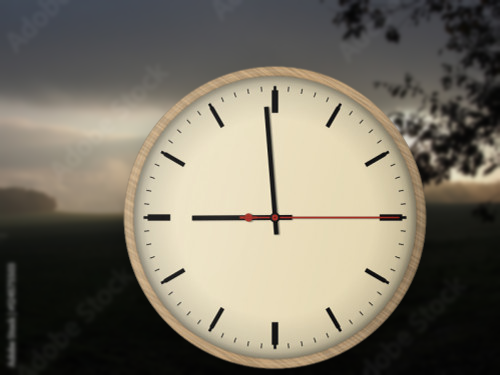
8:59:15
